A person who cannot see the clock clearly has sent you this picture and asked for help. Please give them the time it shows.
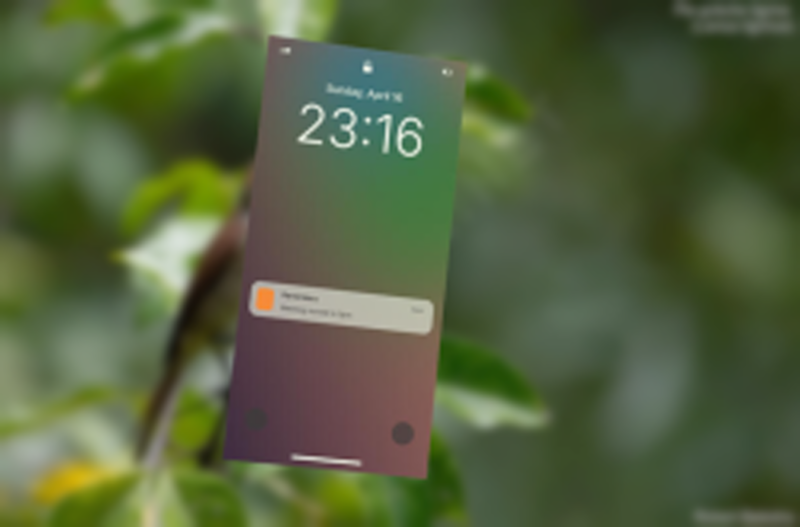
23:16
